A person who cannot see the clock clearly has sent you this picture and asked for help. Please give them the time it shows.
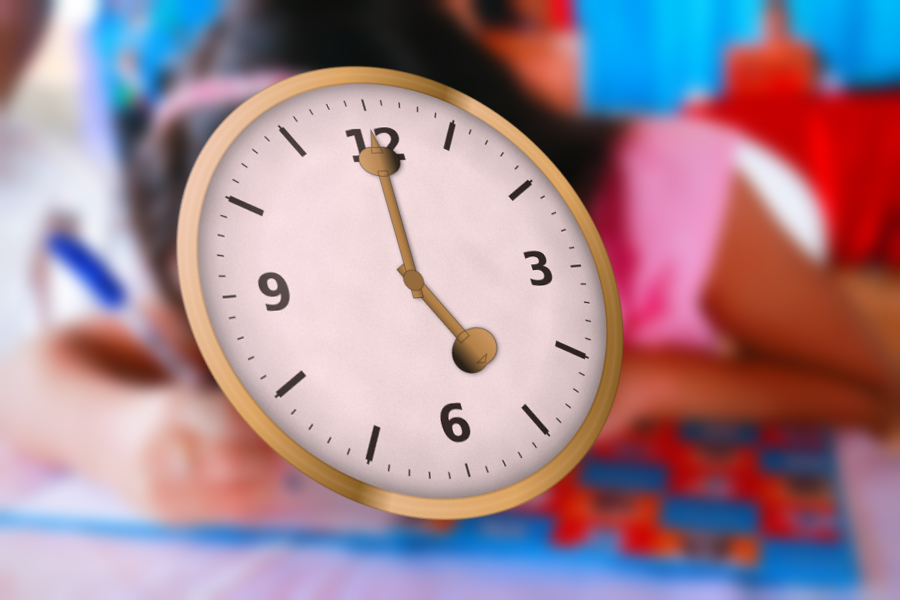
5:00
